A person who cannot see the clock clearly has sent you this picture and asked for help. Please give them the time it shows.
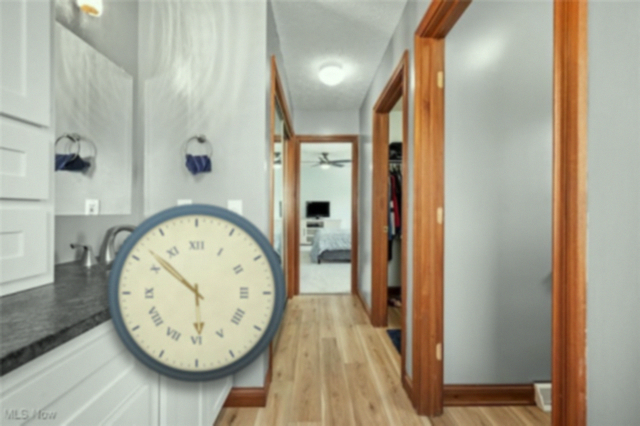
5:52
